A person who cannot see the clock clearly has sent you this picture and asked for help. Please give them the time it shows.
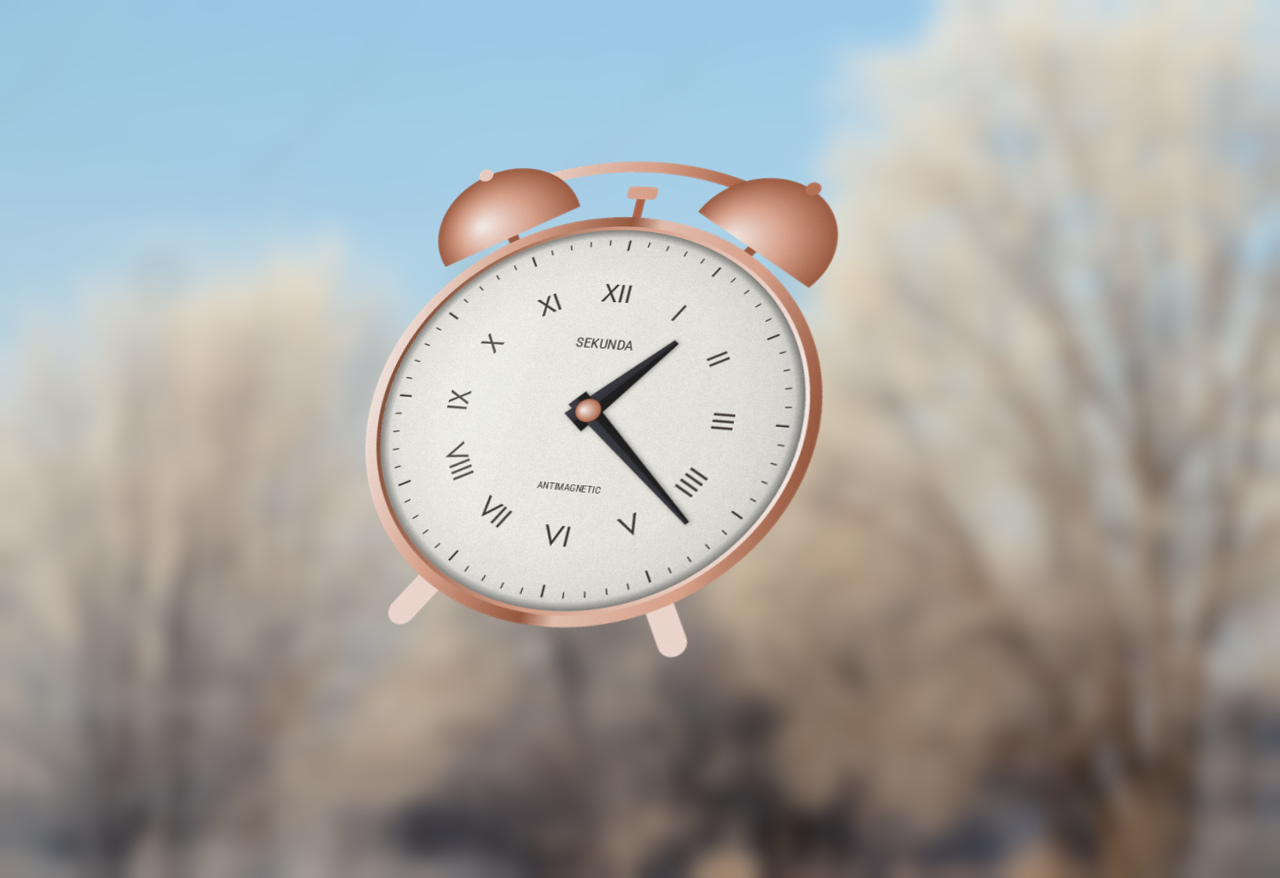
1:22
